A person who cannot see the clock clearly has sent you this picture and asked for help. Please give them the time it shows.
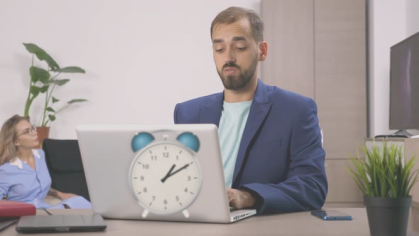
1:10
